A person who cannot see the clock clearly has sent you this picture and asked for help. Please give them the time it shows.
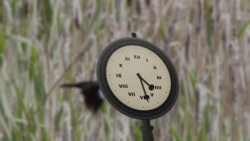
4:28
